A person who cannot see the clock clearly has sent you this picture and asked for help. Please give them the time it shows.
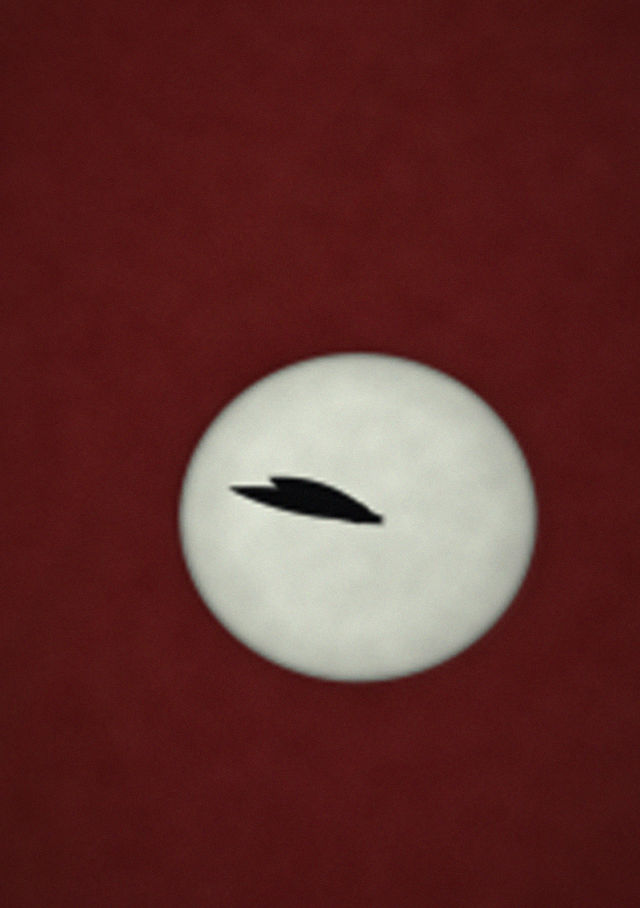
9:47
